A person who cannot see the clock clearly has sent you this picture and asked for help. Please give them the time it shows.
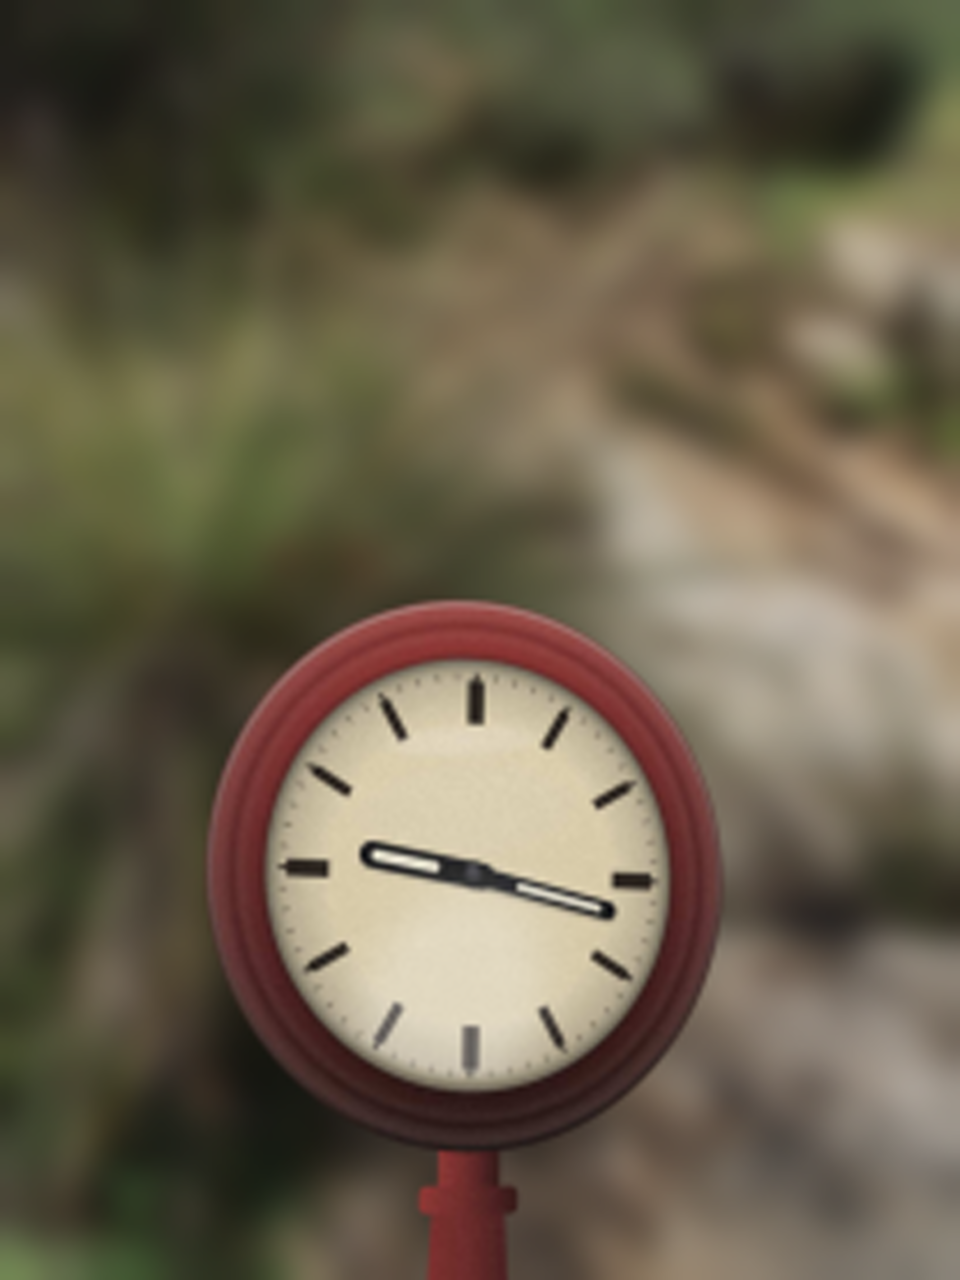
9:17
